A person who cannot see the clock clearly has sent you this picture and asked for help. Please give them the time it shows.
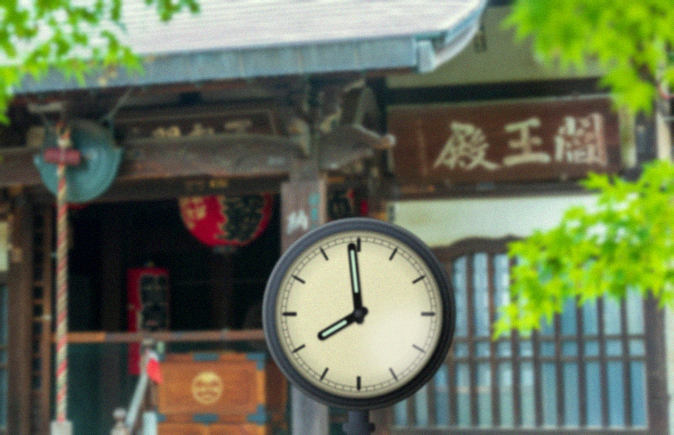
7:59
